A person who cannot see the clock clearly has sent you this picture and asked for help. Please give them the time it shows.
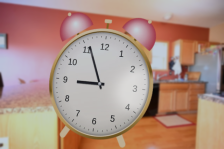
8:56
